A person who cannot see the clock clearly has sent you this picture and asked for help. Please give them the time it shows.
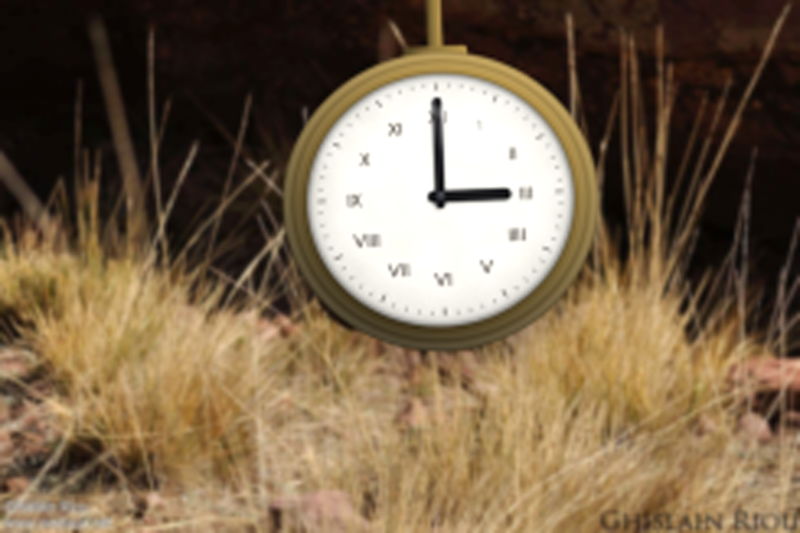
3:00
